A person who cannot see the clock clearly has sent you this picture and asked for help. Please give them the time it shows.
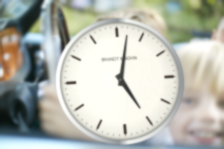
5:02
